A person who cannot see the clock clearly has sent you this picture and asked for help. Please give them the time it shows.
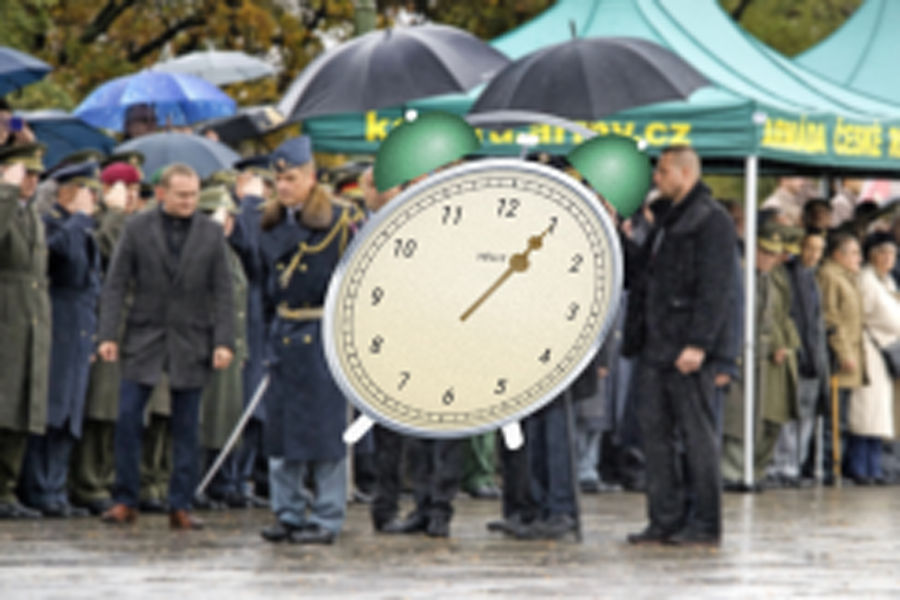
1:05
